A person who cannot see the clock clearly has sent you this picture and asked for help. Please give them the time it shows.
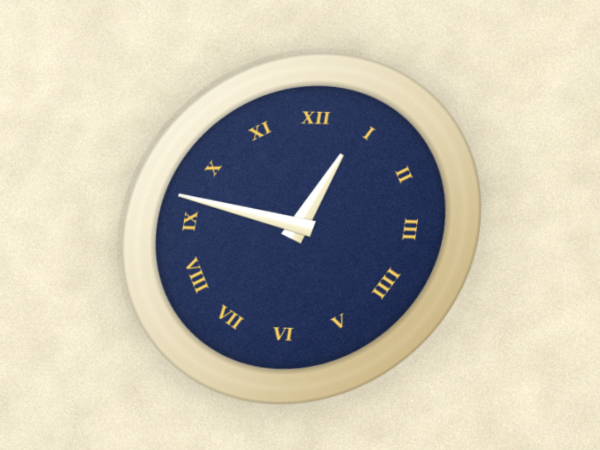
12:47
